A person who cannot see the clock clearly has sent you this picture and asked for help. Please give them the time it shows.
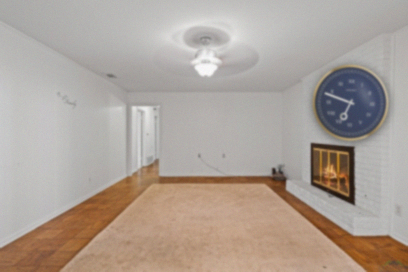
6:48
